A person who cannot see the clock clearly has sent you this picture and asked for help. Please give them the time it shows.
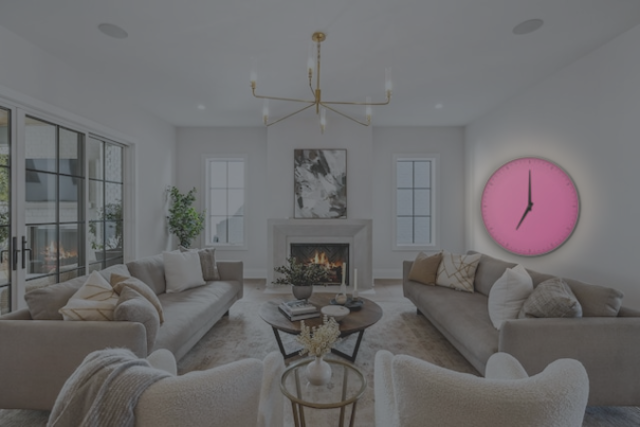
7:00
